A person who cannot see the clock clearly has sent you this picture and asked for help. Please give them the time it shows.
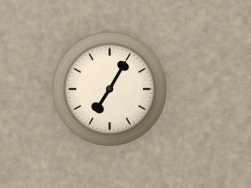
7:05
